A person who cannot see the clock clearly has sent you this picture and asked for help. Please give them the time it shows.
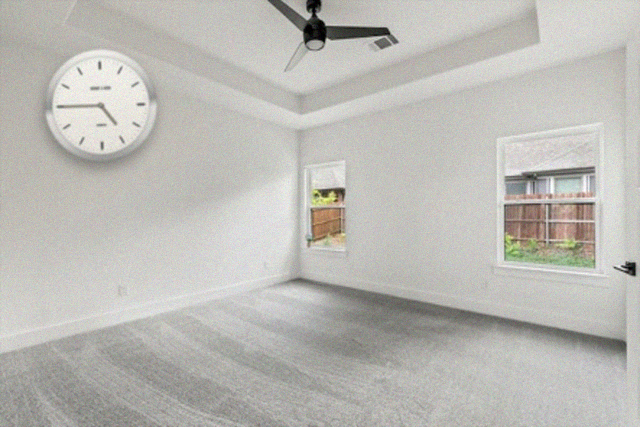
4:45
